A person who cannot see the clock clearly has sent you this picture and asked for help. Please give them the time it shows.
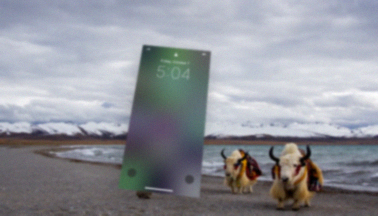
5:04
